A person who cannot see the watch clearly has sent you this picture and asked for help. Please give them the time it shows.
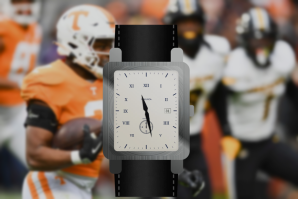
11:28
